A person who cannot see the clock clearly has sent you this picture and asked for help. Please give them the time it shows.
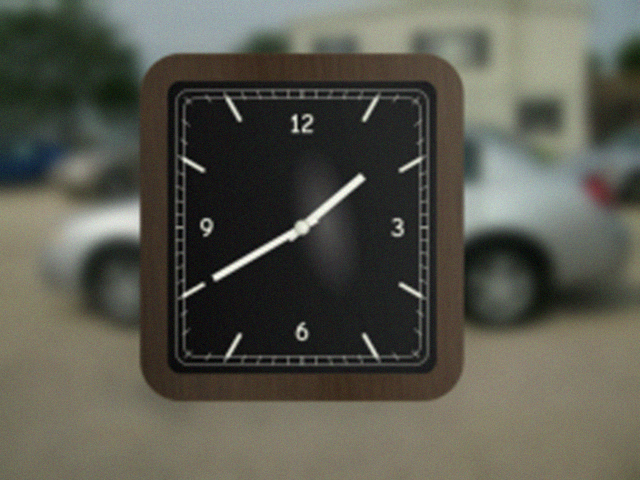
1:40
